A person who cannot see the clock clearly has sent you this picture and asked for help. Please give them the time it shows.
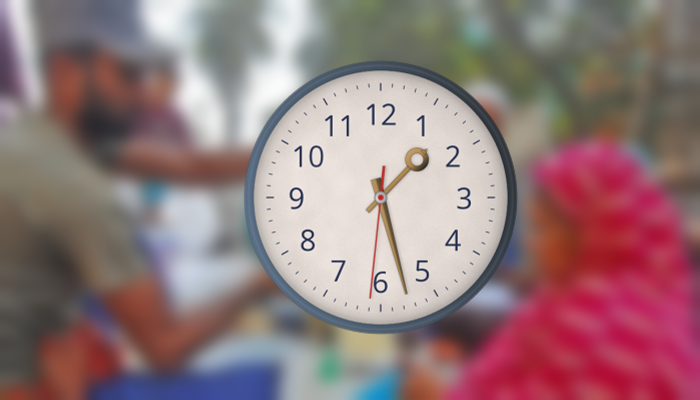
1:27:31
